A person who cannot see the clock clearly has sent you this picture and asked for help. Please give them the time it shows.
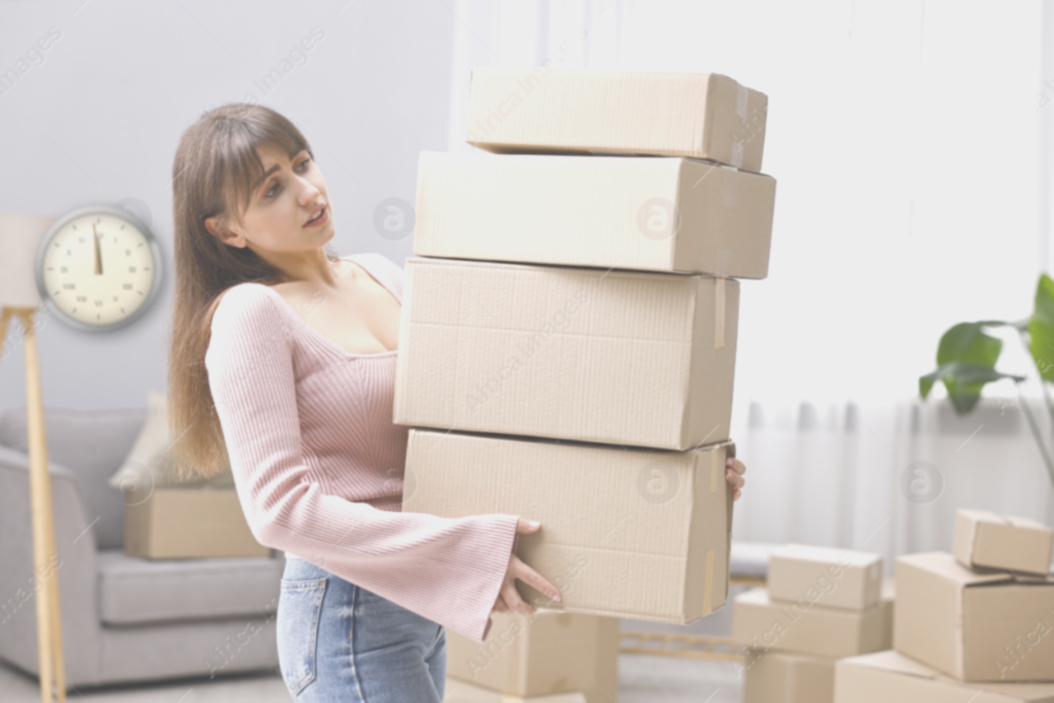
11:59
